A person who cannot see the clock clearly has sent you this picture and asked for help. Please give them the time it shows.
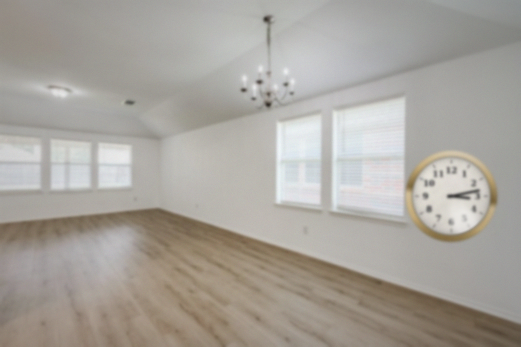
3:13
